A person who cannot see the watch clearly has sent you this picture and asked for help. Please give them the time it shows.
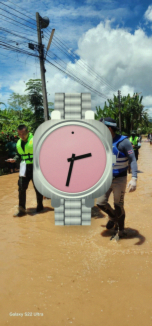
2:32
